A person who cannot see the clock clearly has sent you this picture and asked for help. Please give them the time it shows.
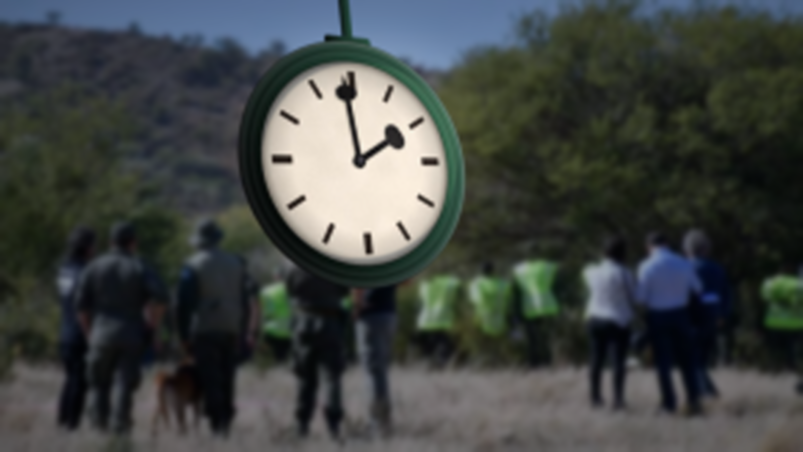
1:59
